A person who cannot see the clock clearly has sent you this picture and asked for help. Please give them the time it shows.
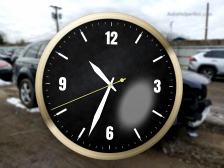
10:33:41
